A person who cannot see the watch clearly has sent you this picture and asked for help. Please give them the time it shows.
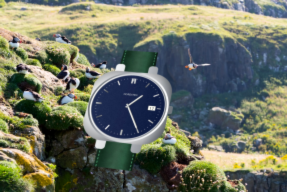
1:25
